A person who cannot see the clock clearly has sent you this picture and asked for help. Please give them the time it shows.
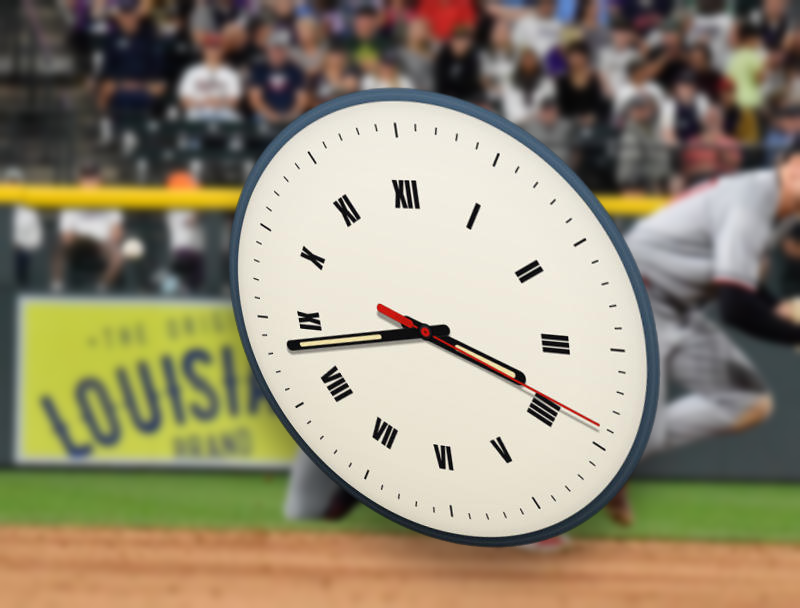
3:43:19
